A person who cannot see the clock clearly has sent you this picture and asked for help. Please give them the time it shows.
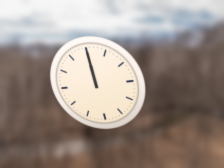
12:00
